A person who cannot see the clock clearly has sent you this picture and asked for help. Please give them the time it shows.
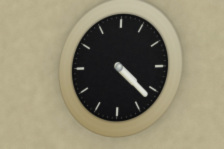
4:22
